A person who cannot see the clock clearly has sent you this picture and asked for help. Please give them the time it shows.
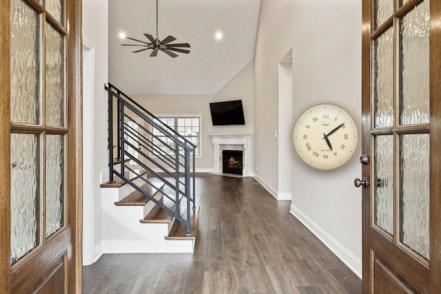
5:09
